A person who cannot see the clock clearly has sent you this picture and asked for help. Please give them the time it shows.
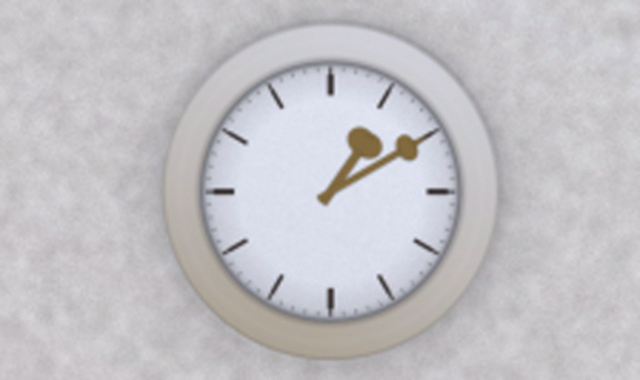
1:10
